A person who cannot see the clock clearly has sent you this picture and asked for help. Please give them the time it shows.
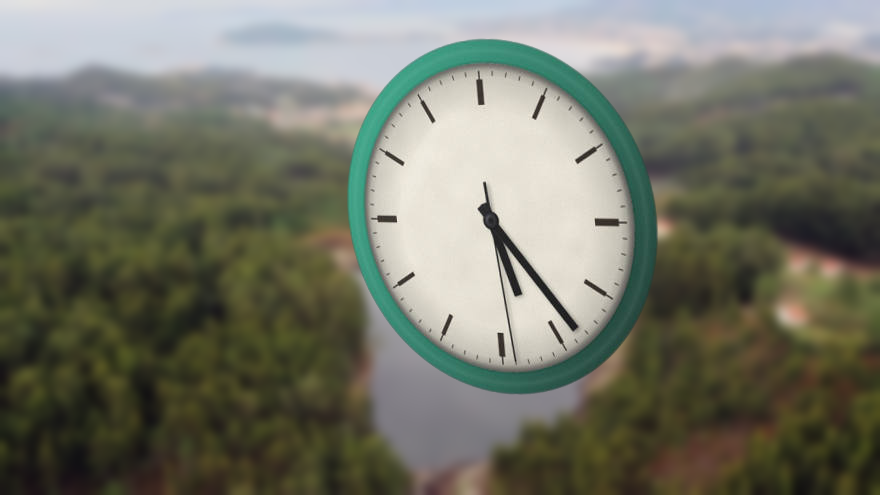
5:23:29
